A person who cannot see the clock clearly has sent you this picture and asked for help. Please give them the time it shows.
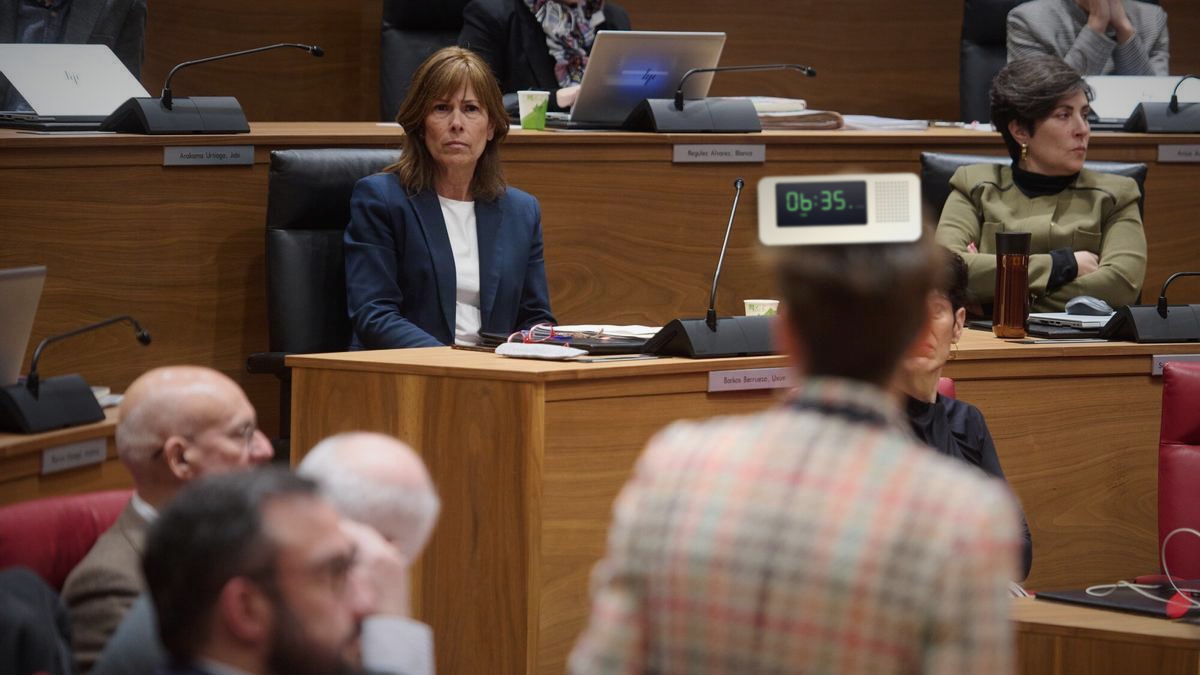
6:35
